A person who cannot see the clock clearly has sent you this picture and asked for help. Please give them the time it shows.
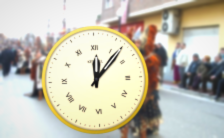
12:07
